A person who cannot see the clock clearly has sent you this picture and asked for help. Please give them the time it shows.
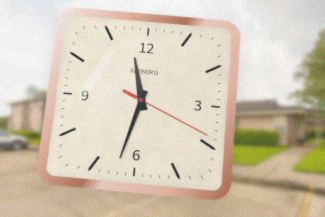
11:32:19
